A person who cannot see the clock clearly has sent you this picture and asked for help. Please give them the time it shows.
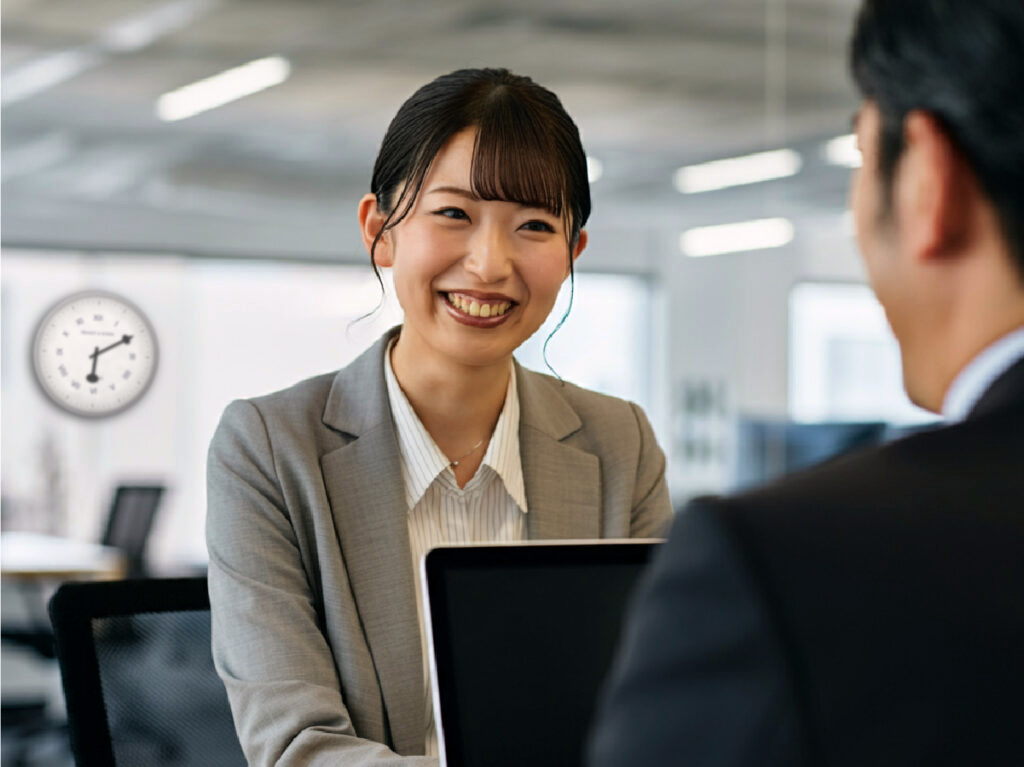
6:10
